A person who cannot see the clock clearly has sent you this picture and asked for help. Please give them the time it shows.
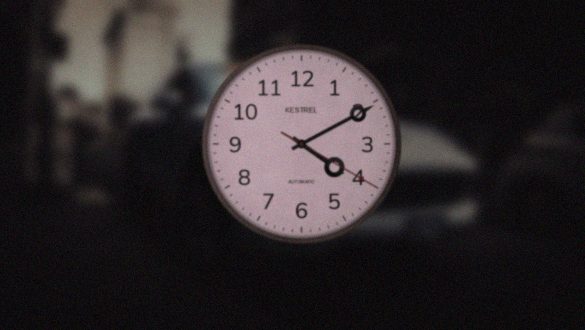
4:10:20
